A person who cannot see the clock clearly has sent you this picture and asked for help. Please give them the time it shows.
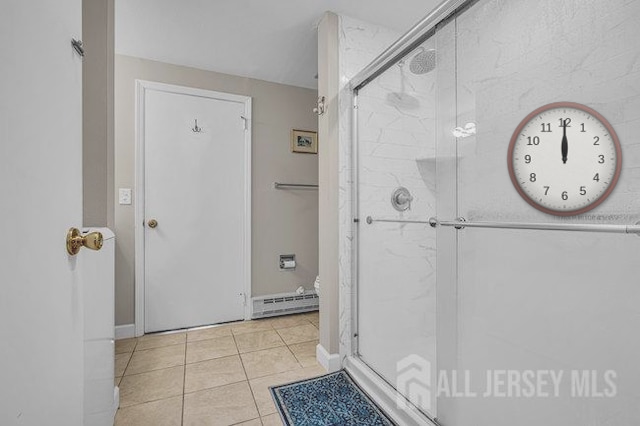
12:00
